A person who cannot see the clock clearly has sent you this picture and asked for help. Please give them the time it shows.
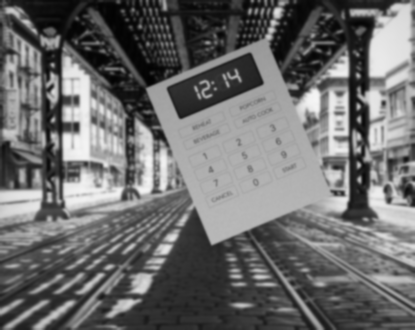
12:14
